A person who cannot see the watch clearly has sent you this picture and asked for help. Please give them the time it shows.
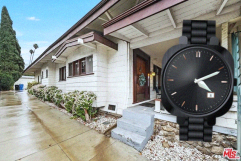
4:11
